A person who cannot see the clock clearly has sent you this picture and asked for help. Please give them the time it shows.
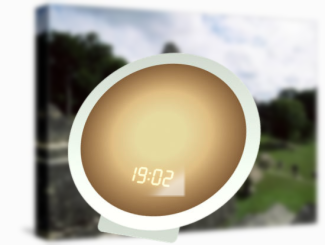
19:02
